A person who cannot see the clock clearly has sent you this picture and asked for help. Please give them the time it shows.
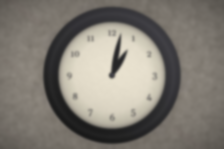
1:02
